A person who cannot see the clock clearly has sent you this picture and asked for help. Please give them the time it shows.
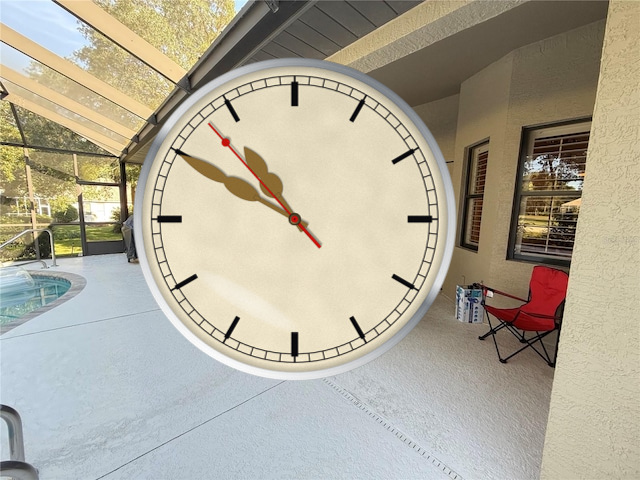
10:49:53
